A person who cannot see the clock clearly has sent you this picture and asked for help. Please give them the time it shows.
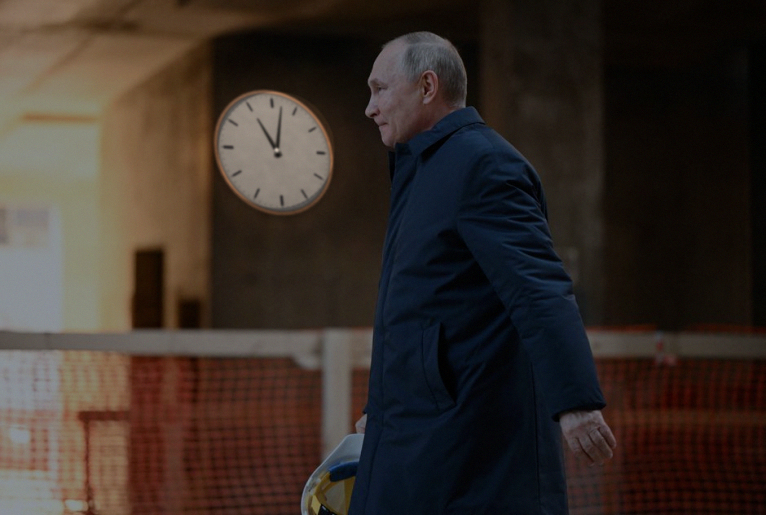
11:02
